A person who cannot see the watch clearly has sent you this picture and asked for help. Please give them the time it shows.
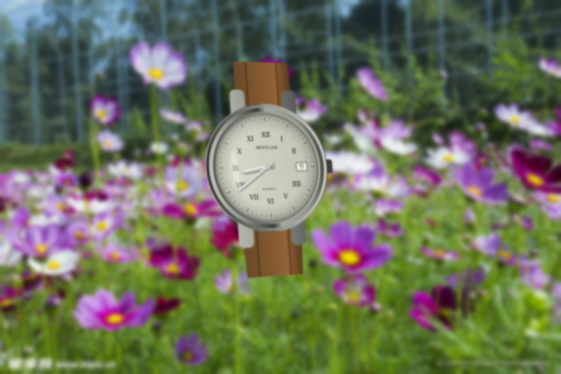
8:39
